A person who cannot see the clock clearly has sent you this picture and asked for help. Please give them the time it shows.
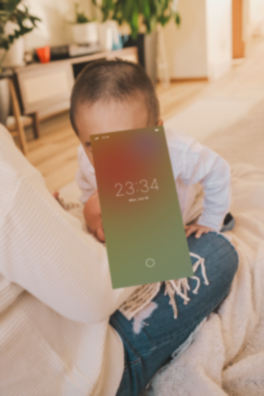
23:34
